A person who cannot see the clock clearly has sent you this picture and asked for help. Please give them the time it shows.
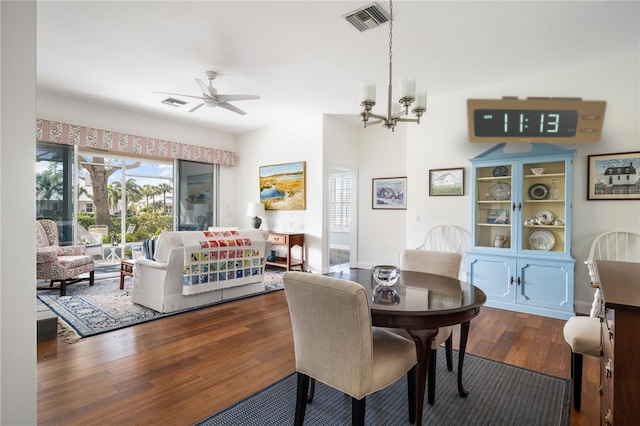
11:13
